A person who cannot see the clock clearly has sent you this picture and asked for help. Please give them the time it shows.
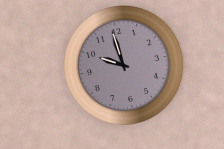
9:59
